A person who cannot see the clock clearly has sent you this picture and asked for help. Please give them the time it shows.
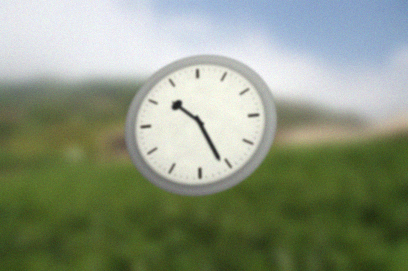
10:26
